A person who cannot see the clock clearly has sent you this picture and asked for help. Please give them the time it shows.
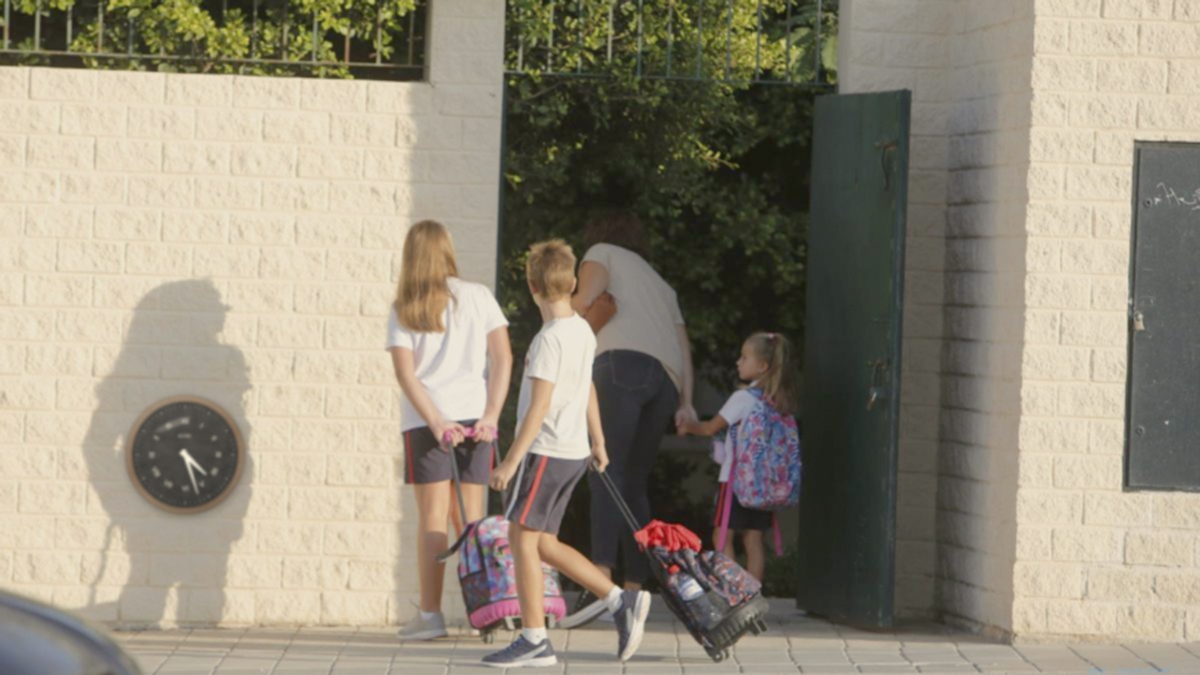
4:27
